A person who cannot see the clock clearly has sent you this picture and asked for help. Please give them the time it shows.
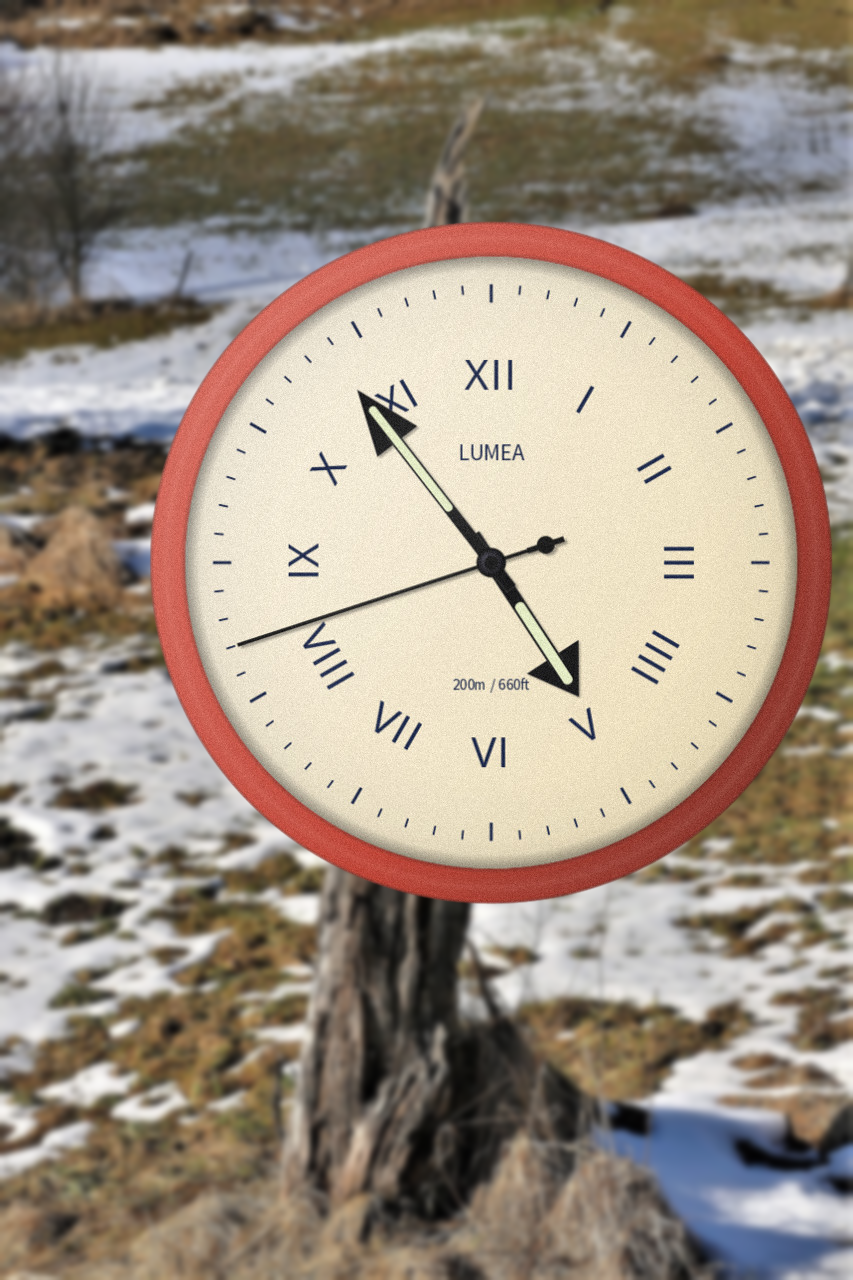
4:53:42
